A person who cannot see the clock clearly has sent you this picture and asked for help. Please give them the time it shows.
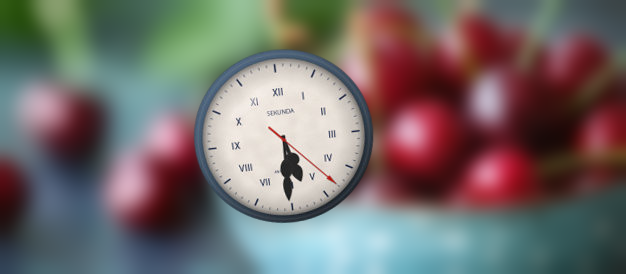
5:30:23
